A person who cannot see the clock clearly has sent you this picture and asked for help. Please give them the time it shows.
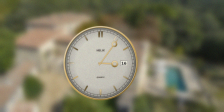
3:06
